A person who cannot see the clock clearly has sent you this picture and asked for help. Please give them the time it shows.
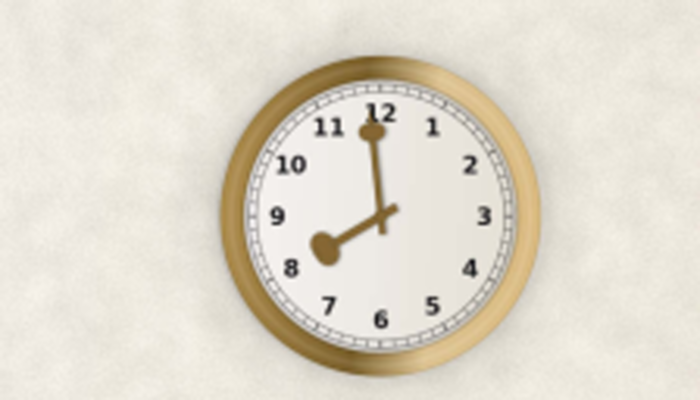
7:59
